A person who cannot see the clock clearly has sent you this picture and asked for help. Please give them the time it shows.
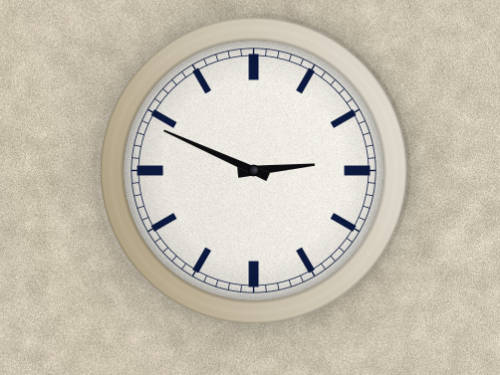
2:49
